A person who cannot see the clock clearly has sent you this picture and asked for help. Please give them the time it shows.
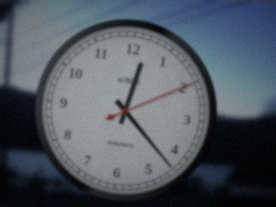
12:22:10
